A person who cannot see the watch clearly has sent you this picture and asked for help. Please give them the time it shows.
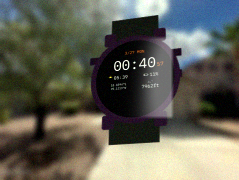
0:40
